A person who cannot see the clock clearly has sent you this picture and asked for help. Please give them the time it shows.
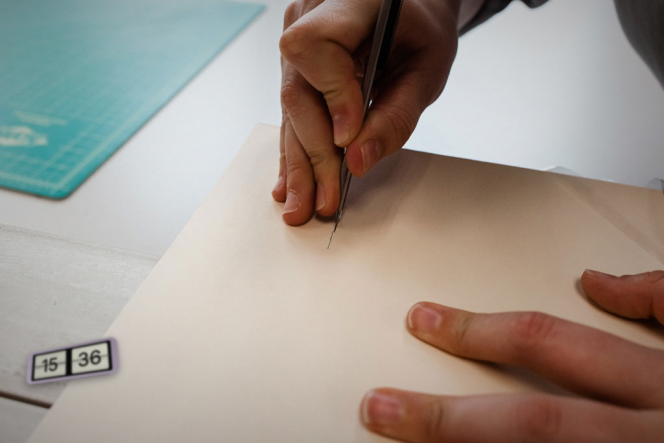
15:36
